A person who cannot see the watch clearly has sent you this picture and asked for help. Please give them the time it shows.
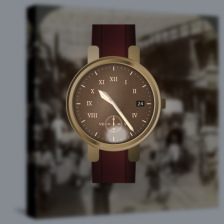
10:24
